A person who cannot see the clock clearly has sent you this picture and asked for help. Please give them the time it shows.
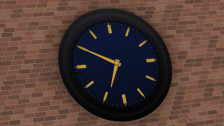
6:50
